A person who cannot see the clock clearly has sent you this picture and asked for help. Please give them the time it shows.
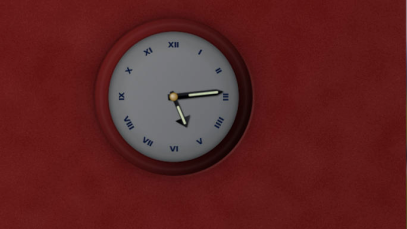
5:14
